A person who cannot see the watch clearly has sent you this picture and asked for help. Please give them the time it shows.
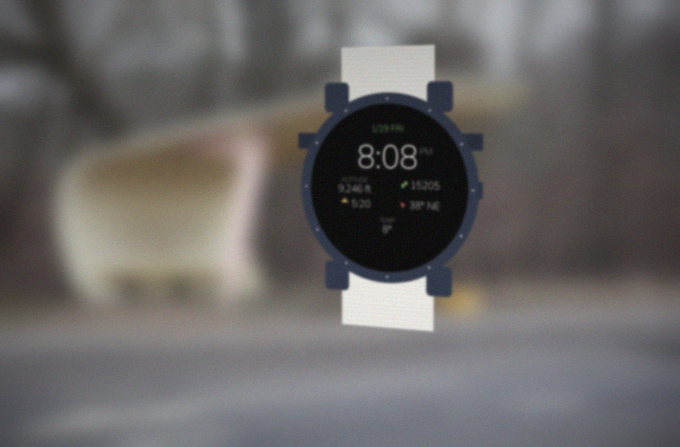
8:08
